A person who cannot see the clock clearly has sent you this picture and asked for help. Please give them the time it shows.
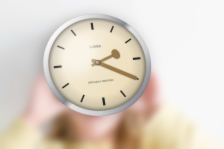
2:20
